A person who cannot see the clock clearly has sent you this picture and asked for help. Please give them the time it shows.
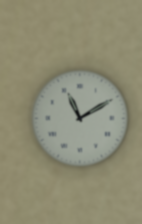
11:10
